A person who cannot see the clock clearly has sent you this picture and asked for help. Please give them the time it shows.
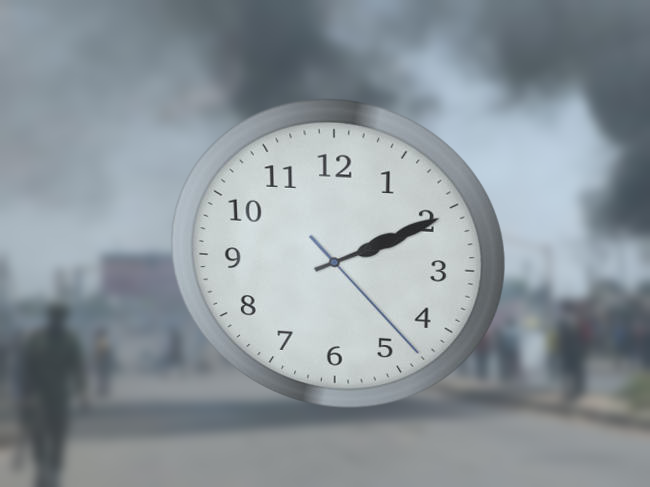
2:10:23
